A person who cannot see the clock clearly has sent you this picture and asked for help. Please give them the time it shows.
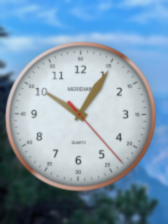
10:05:23
